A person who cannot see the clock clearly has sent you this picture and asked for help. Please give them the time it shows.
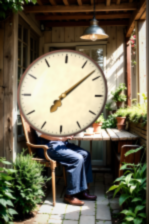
7:08
